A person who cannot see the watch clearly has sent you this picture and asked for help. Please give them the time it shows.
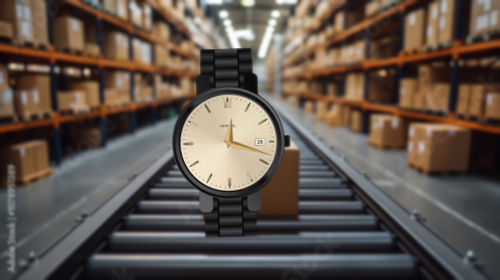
12:18
